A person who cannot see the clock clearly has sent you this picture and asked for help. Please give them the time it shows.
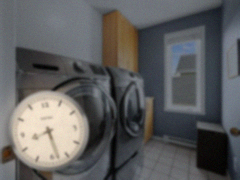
8:28
